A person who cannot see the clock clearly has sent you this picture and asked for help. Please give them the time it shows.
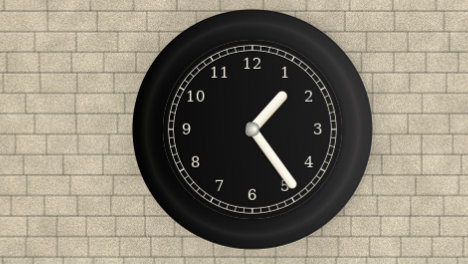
1:24
